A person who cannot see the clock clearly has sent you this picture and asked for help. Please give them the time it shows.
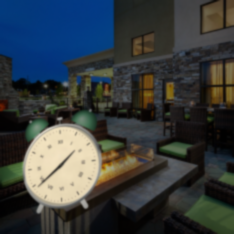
1:39
